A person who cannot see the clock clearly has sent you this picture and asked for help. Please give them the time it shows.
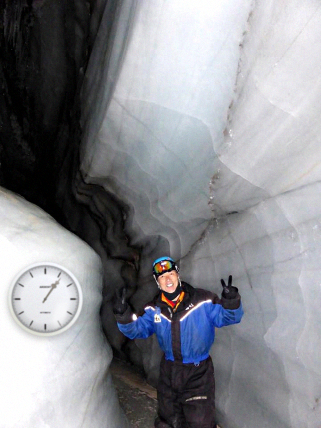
1:06
